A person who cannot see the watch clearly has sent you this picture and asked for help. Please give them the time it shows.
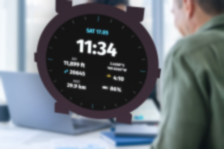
11:34
